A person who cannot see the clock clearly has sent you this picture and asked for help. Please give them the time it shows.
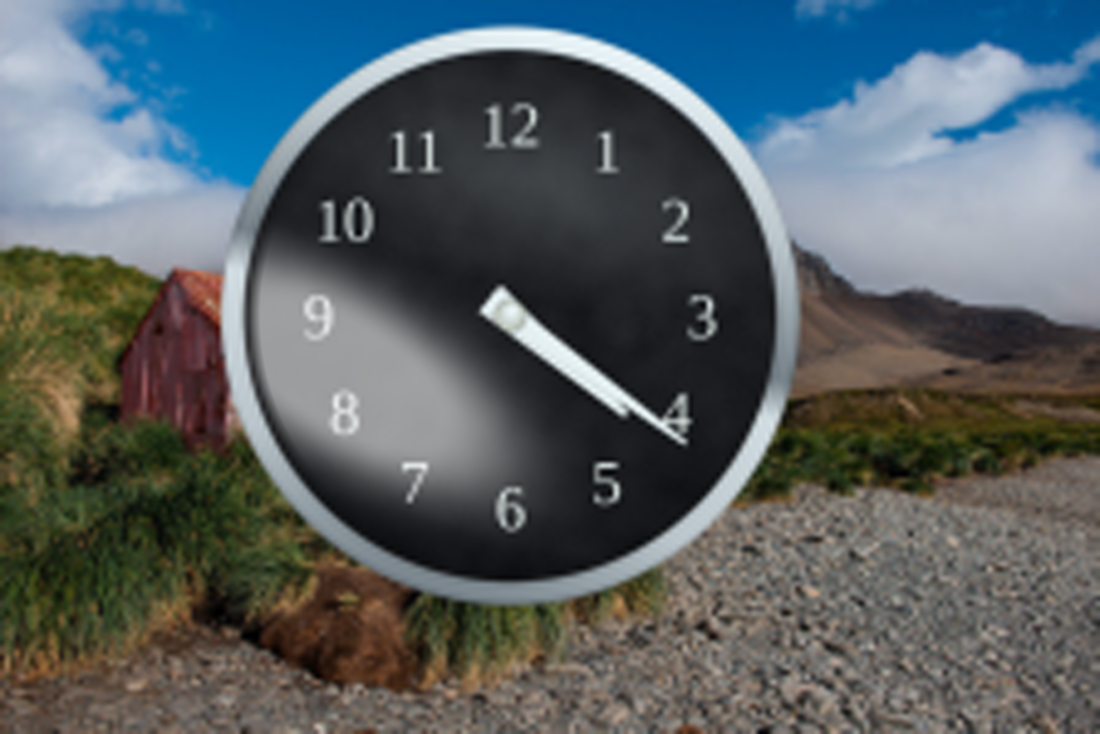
4:21
